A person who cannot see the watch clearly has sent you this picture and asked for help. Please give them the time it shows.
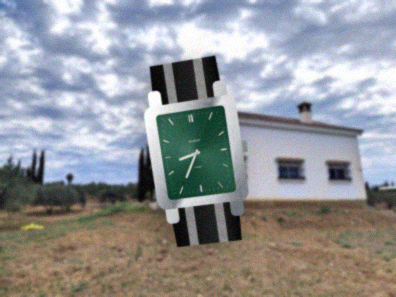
8:35
